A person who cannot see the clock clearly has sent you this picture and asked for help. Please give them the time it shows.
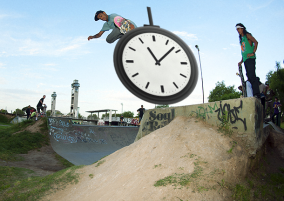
11:08
